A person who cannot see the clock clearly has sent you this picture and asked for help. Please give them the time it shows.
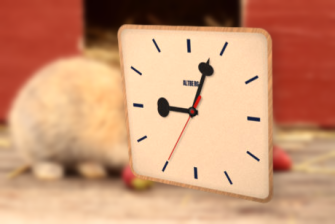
9:03:35
